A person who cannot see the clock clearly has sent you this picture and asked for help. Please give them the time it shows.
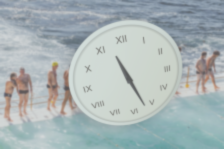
11:27
